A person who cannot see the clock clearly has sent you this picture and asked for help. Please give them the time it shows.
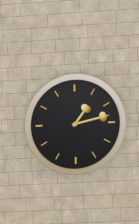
1:13
